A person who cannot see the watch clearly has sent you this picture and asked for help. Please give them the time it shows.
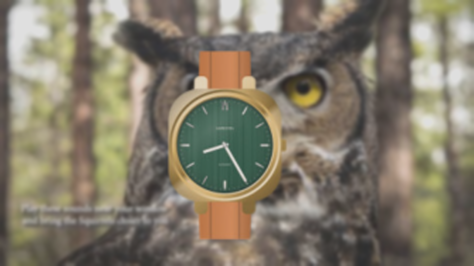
8:25
